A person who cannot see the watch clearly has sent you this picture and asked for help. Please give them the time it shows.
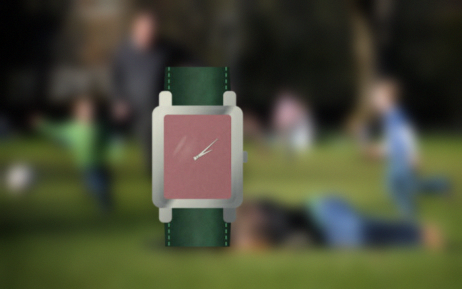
2:08
